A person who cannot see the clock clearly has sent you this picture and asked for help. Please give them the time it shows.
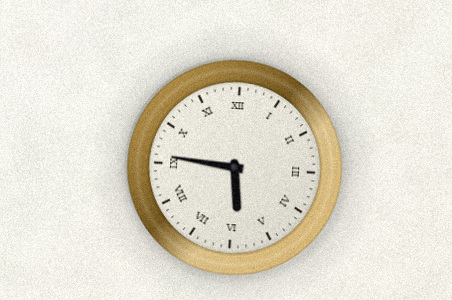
5:46
